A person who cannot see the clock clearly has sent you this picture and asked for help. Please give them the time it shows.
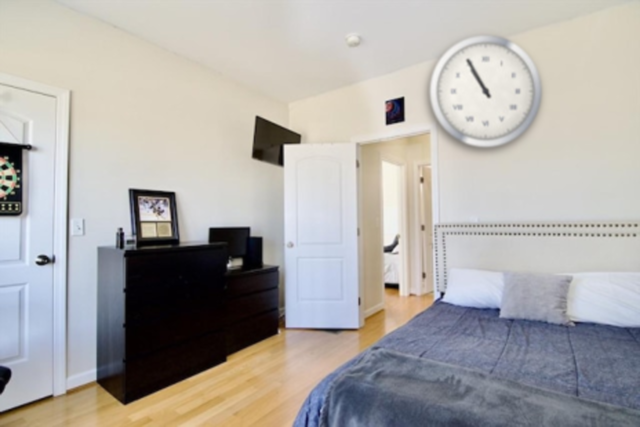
10:55
